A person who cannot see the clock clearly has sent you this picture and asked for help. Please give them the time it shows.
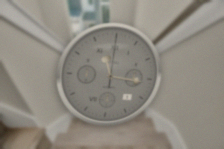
11:16
